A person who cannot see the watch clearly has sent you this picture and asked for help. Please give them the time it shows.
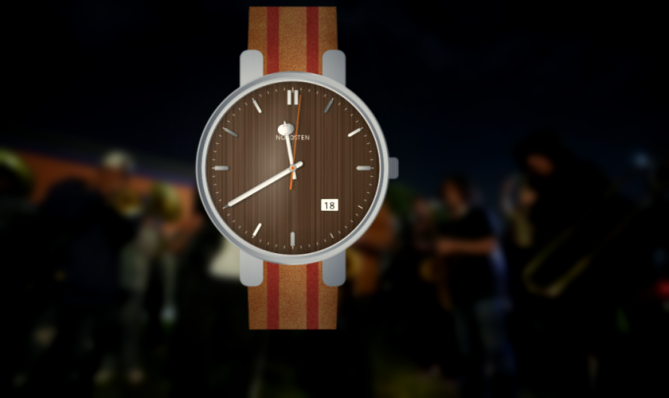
11:40:01
